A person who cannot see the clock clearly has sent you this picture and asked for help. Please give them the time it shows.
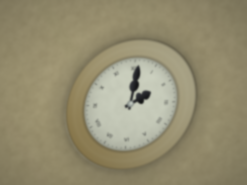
2:01
